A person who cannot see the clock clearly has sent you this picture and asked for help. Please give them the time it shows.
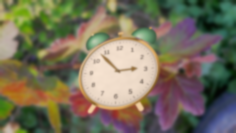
2:53
